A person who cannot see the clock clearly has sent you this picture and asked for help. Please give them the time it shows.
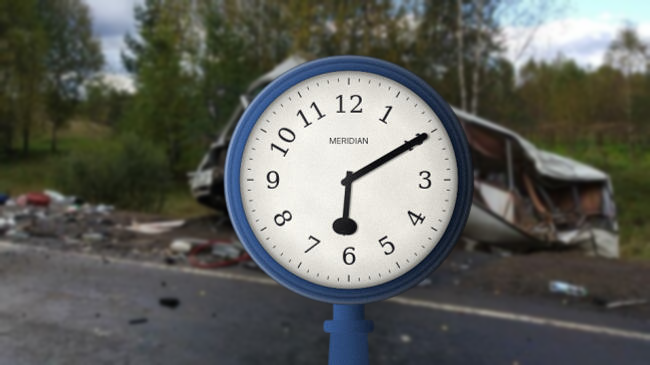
6:10
